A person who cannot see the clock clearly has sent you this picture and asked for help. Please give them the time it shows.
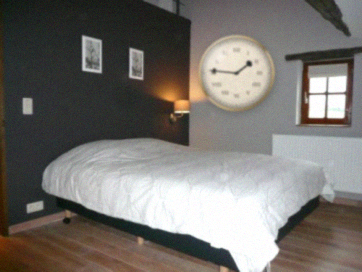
1:46
